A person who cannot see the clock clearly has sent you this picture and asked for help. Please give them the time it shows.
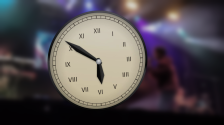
5:51
